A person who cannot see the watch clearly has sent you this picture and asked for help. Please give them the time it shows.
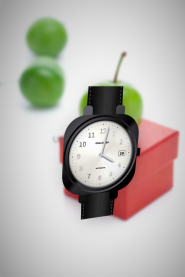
4:02
